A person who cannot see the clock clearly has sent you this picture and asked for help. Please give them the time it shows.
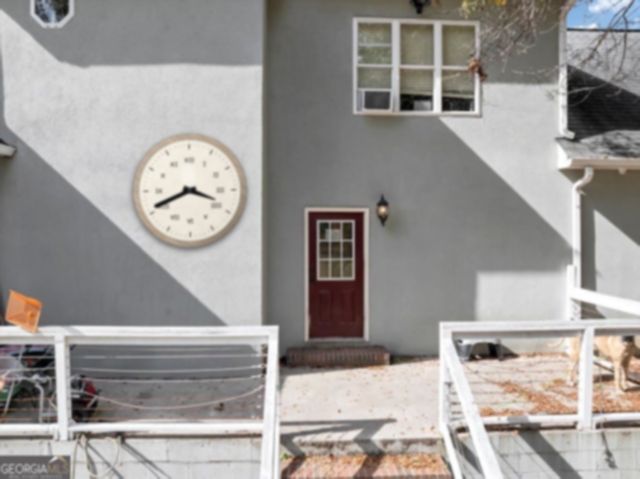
3:41
